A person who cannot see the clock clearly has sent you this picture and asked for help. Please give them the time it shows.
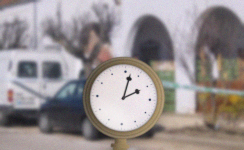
2:02
